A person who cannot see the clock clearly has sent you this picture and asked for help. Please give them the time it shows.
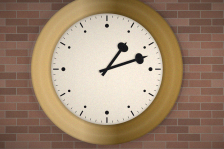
1:12
